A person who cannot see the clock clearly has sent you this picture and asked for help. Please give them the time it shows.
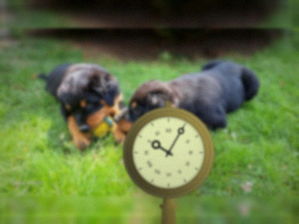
10:05
